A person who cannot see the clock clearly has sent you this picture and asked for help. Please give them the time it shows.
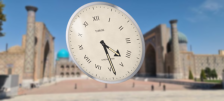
4:29
